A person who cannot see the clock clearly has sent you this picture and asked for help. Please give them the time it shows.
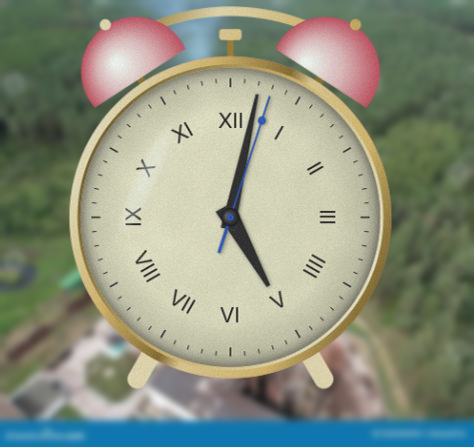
5:02:03
